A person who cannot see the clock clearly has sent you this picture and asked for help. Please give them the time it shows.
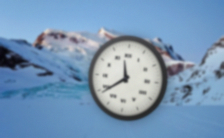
11:39
